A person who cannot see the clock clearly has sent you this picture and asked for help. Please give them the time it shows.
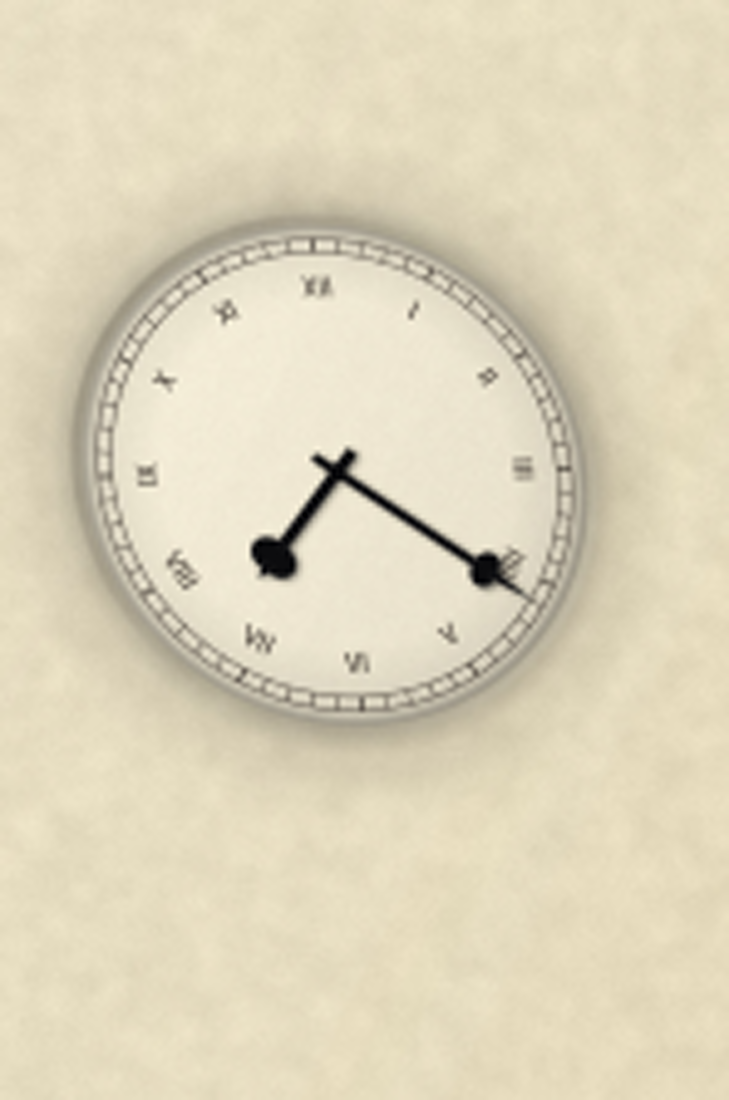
7:21
